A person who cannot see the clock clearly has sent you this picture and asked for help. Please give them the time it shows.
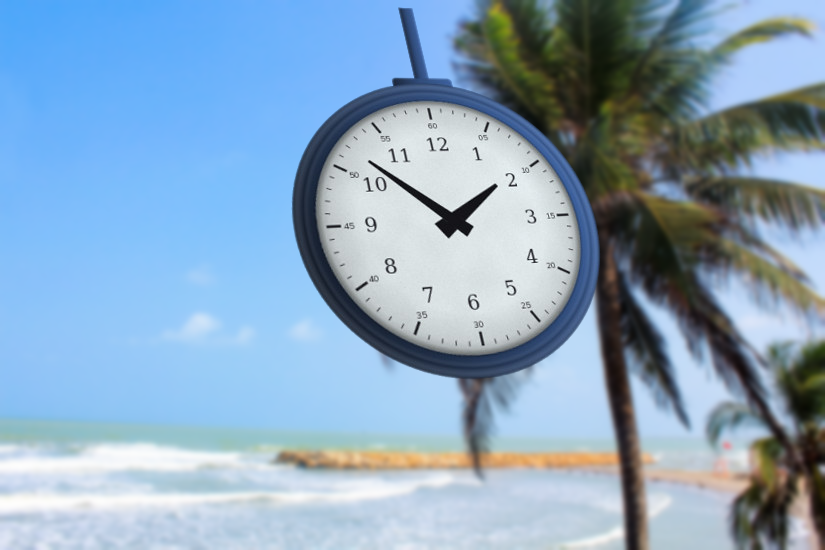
1:52
